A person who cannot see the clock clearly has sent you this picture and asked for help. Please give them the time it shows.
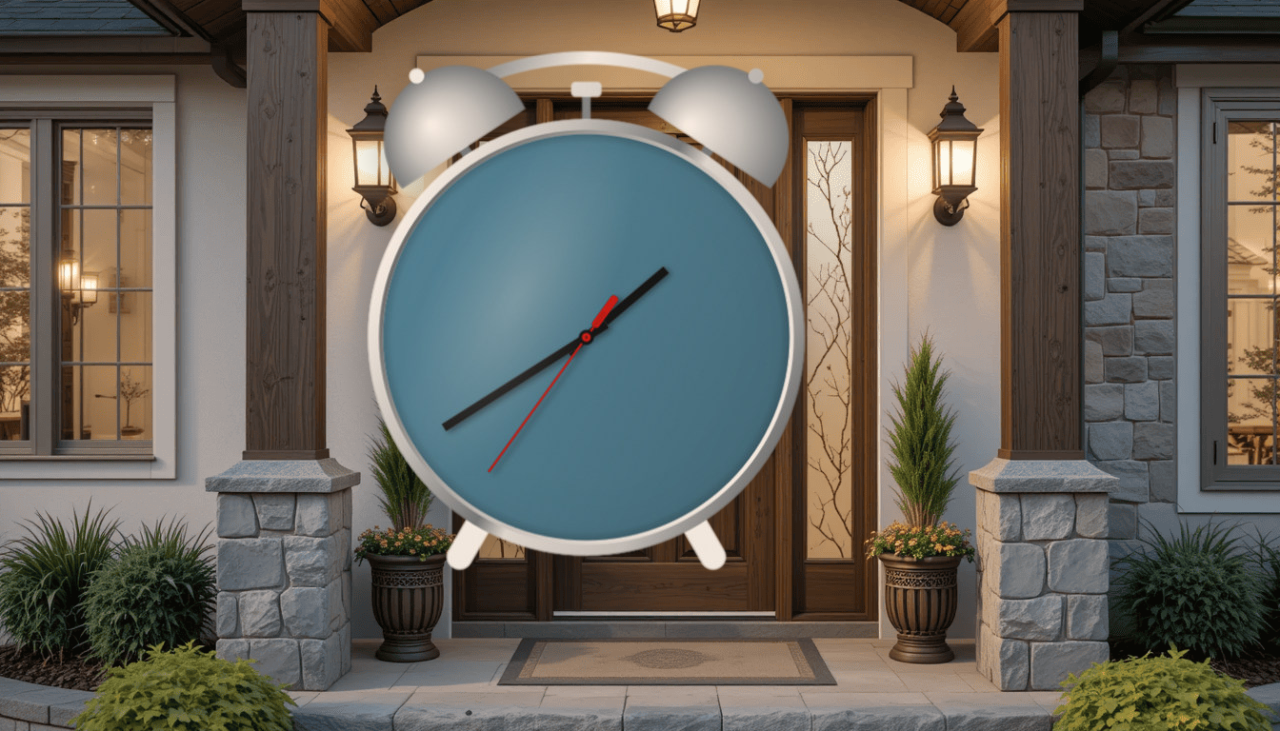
1:39:36
